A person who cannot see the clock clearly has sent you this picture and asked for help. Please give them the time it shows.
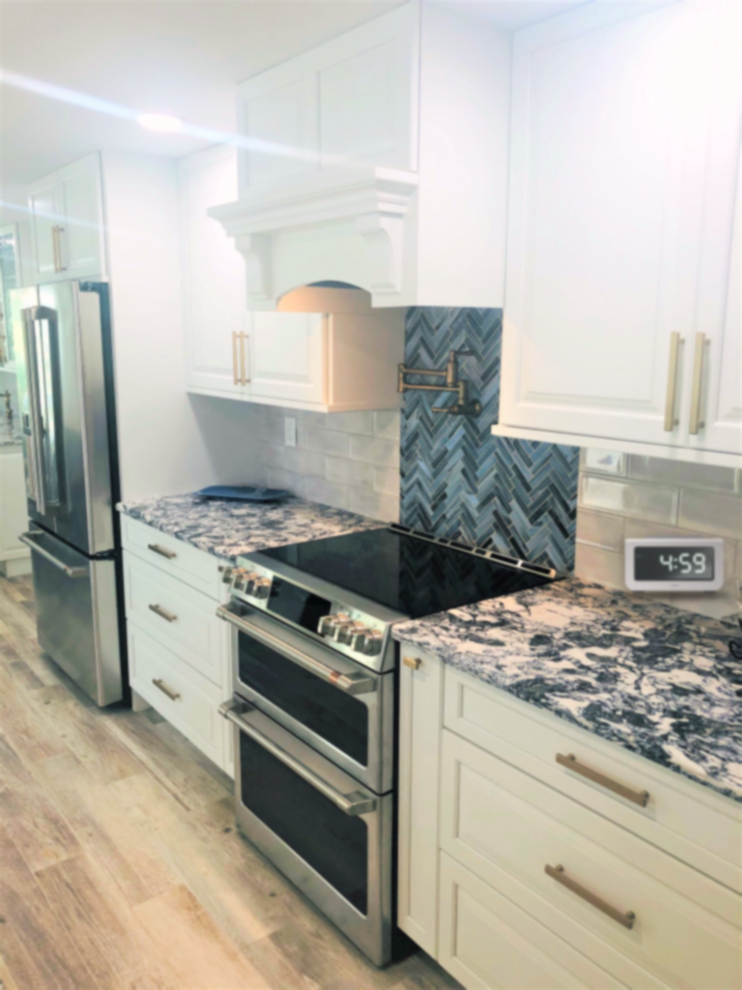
4:59
